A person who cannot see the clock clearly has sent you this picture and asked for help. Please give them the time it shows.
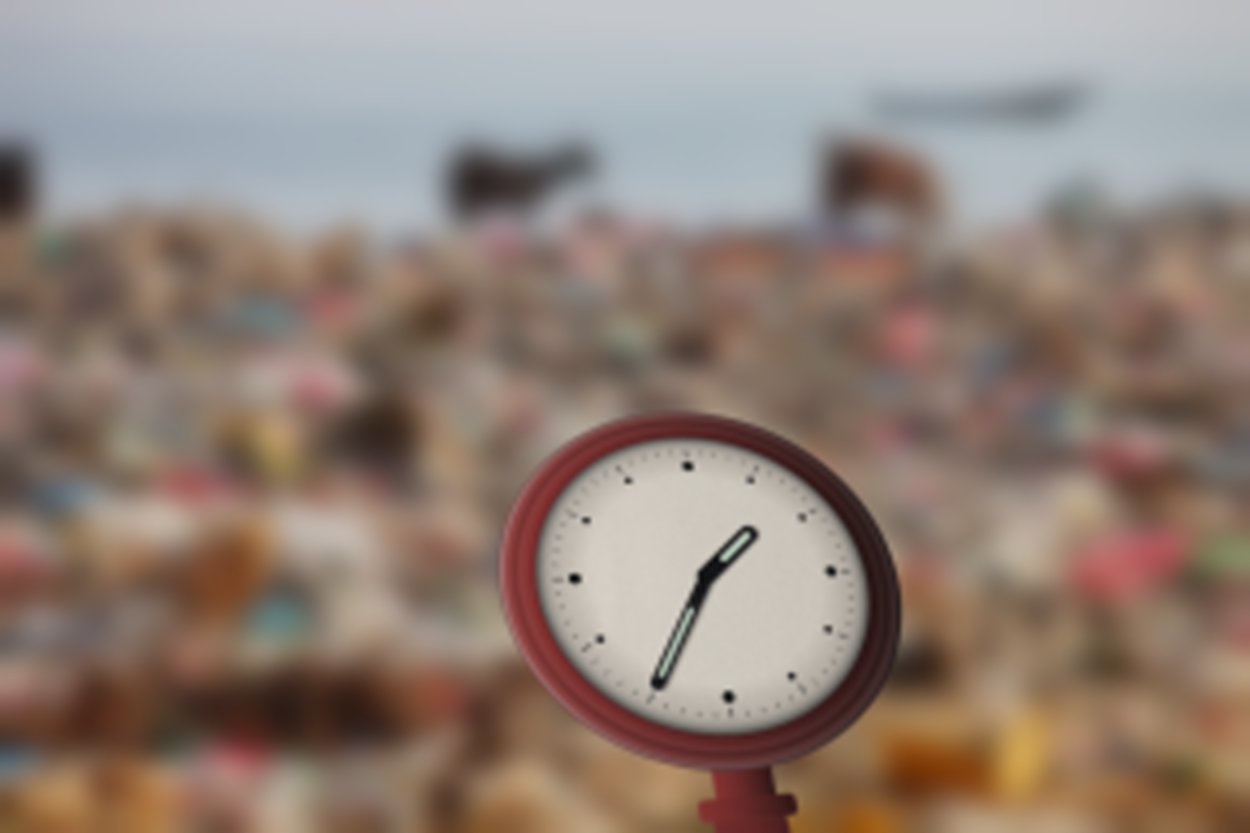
1:35
